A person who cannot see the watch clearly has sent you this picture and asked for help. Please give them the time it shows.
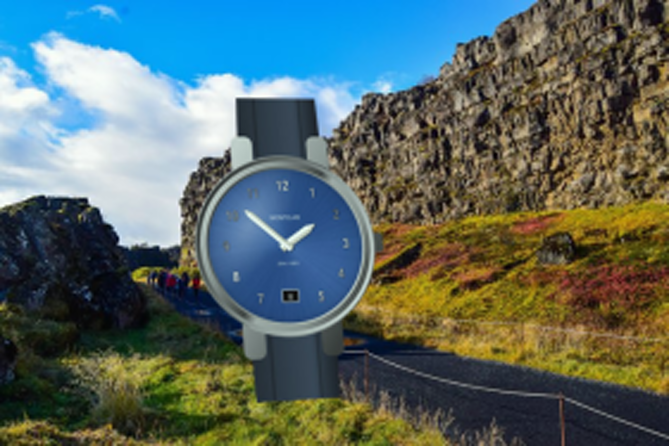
1:52
